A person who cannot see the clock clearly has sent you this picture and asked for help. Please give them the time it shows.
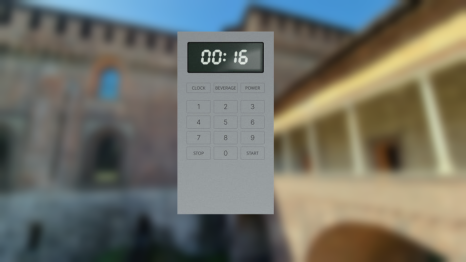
0:16
